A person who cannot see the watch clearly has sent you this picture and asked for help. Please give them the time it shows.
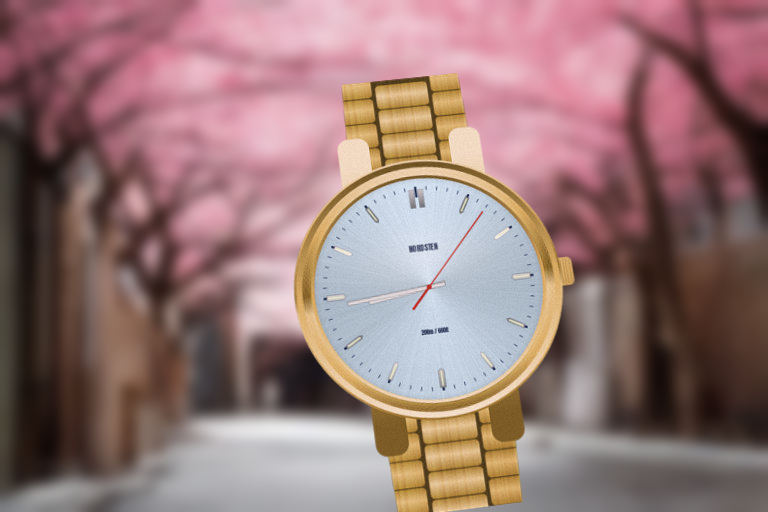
8:44:07
